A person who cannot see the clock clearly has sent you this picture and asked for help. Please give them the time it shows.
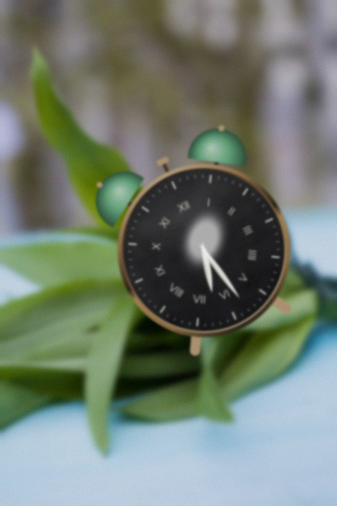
6:28
